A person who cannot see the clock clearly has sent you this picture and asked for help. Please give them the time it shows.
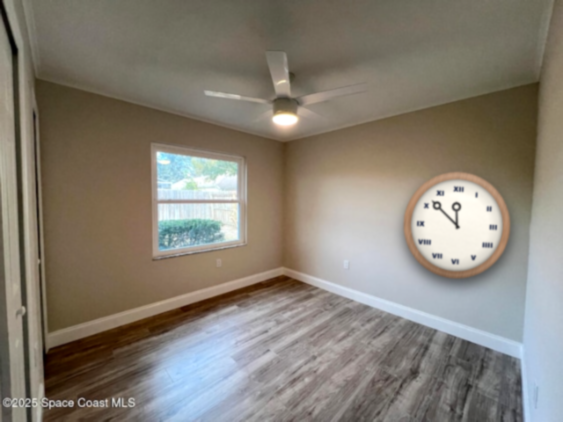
11:52
